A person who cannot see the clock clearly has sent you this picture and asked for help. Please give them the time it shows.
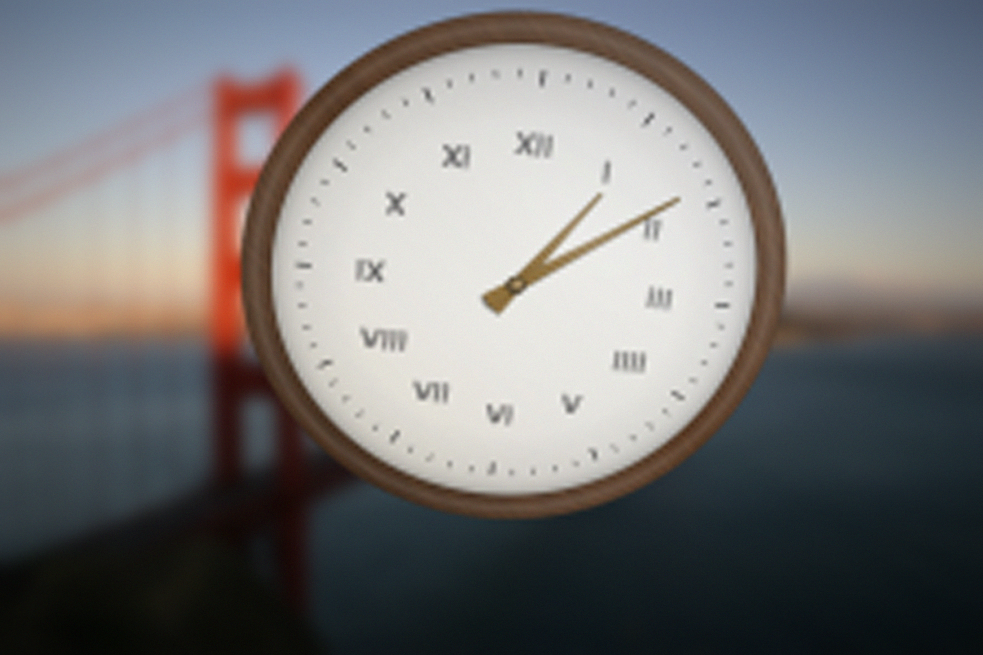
1:09
